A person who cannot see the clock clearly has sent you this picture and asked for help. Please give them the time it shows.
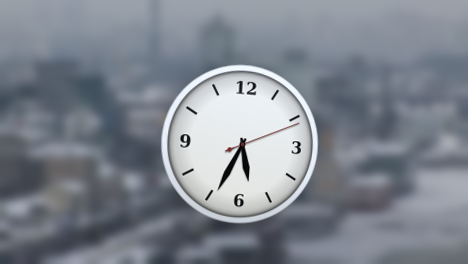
5:34:11
